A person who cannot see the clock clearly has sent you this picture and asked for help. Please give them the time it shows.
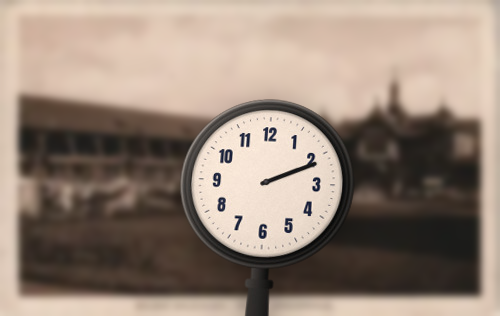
2:11
